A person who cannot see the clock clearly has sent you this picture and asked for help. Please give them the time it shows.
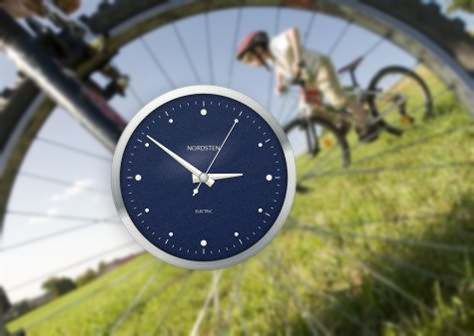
2:51:05
